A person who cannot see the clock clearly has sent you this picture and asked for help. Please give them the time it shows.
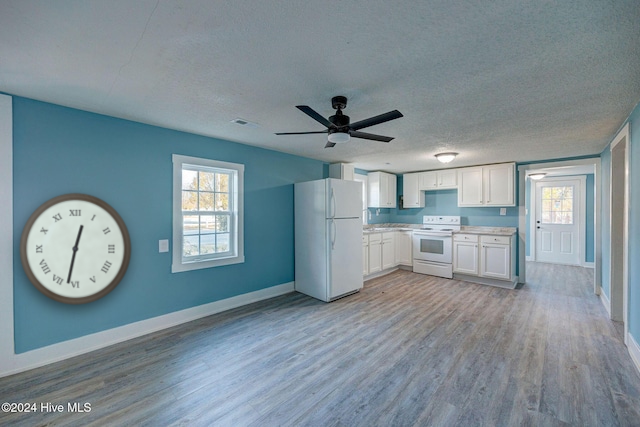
12:32
